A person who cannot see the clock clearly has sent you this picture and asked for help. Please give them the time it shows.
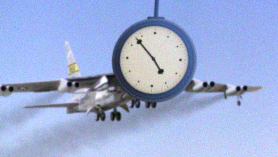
4:53
